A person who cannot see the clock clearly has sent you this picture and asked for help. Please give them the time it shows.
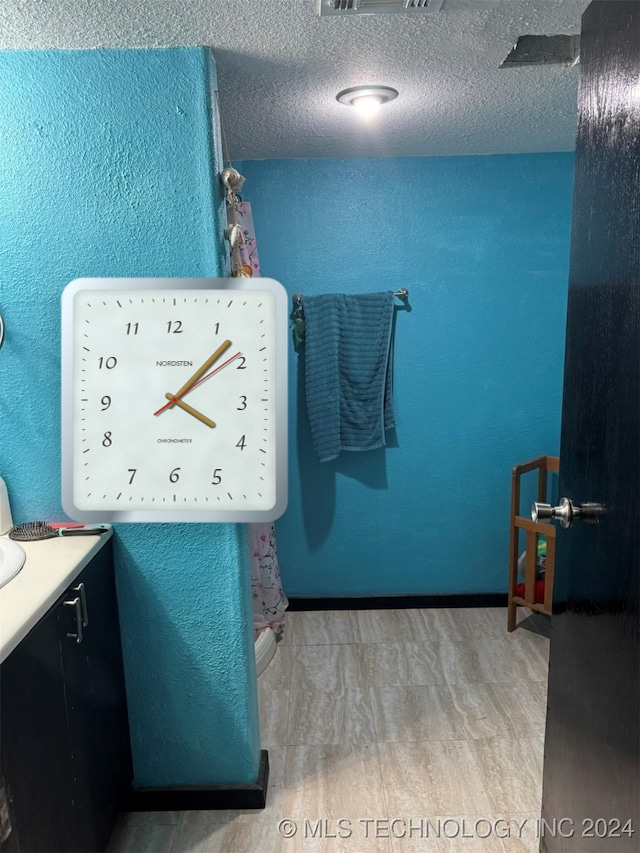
4:07:09
